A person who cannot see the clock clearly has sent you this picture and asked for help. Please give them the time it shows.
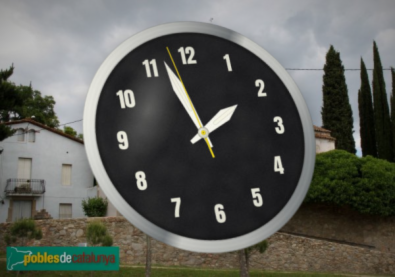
1:56:58
